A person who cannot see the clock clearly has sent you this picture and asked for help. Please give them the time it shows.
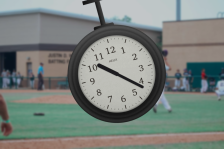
10:22
